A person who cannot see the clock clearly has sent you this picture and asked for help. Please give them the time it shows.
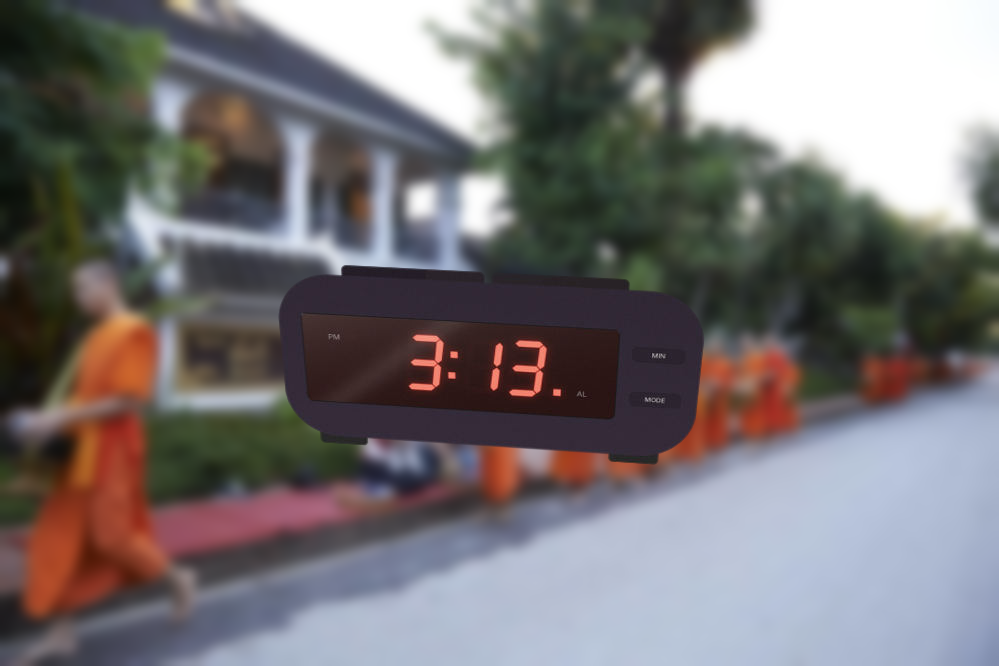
3:13
